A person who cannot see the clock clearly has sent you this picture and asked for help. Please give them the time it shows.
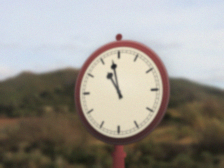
10:58
